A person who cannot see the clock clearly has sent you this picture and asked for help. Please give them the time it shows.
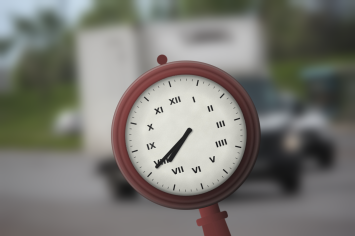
7:40
